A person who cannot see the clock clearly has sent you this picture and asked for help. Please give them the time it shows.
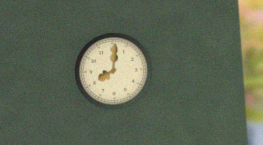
8:01
